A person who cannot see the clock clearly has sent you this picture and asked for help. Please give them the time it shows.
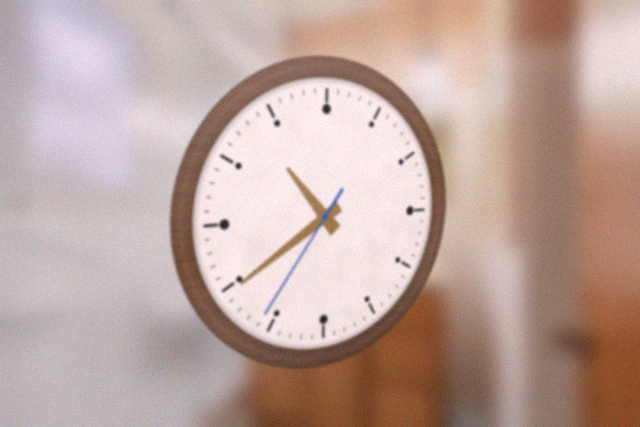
10:39:36
